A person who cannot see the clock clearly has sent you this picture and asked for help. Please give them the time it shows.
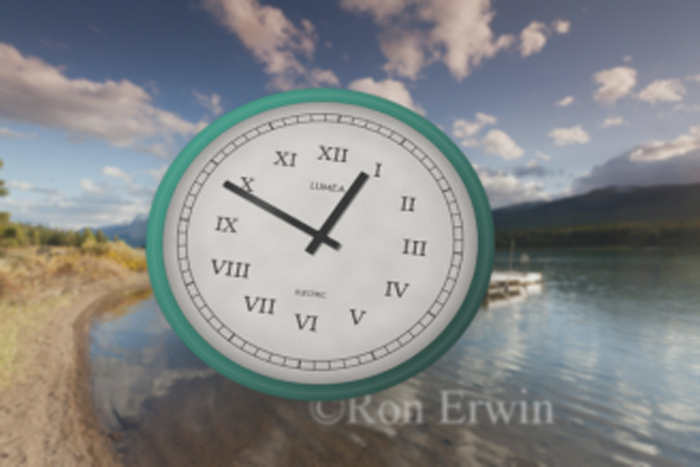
12:49
